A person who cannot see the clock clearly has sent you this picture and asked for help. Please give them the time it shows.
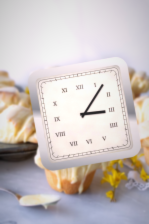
3:07
